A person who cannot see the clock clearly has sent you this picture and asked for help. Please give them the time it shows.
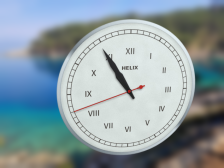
10:54:42
